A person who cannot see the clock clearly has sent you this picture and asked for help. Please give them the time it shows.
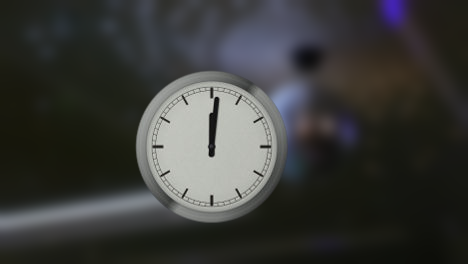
12:01
